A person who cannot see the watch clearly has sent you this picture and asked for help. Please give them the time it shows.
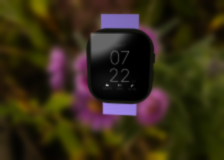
7:22
